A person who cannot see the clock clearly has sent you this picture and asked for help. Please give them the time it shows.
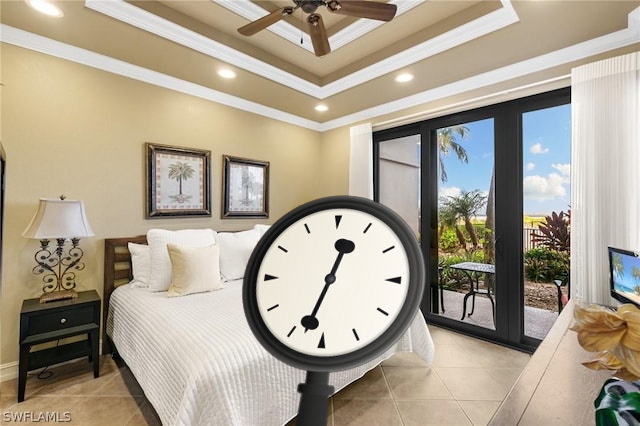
12:33
